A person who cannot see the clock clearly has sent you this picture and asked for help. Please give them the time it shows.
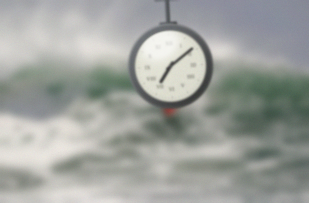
7:09
